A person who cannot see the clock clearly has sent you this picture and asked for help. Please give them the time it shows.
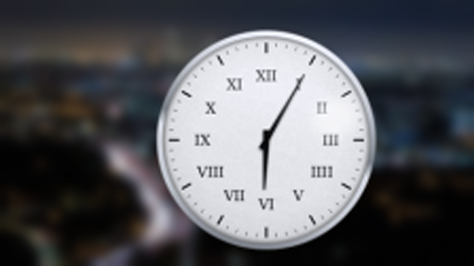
6:05
